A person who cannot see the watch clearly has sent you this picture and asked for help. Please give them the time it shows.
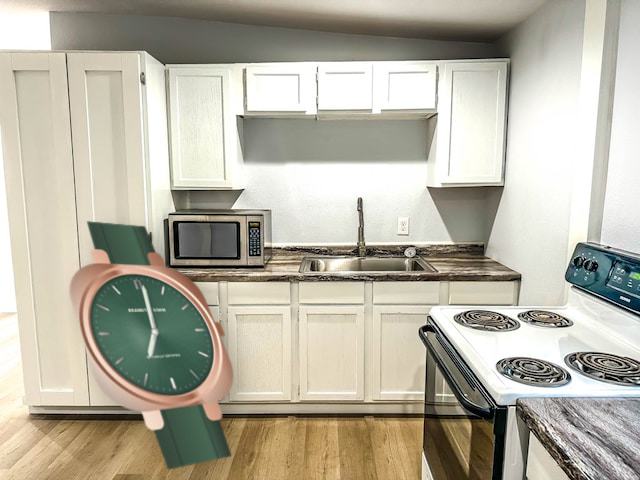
7:01
